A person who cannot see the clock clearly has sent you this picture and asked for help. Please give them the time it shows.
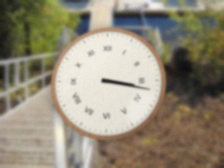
3:17
